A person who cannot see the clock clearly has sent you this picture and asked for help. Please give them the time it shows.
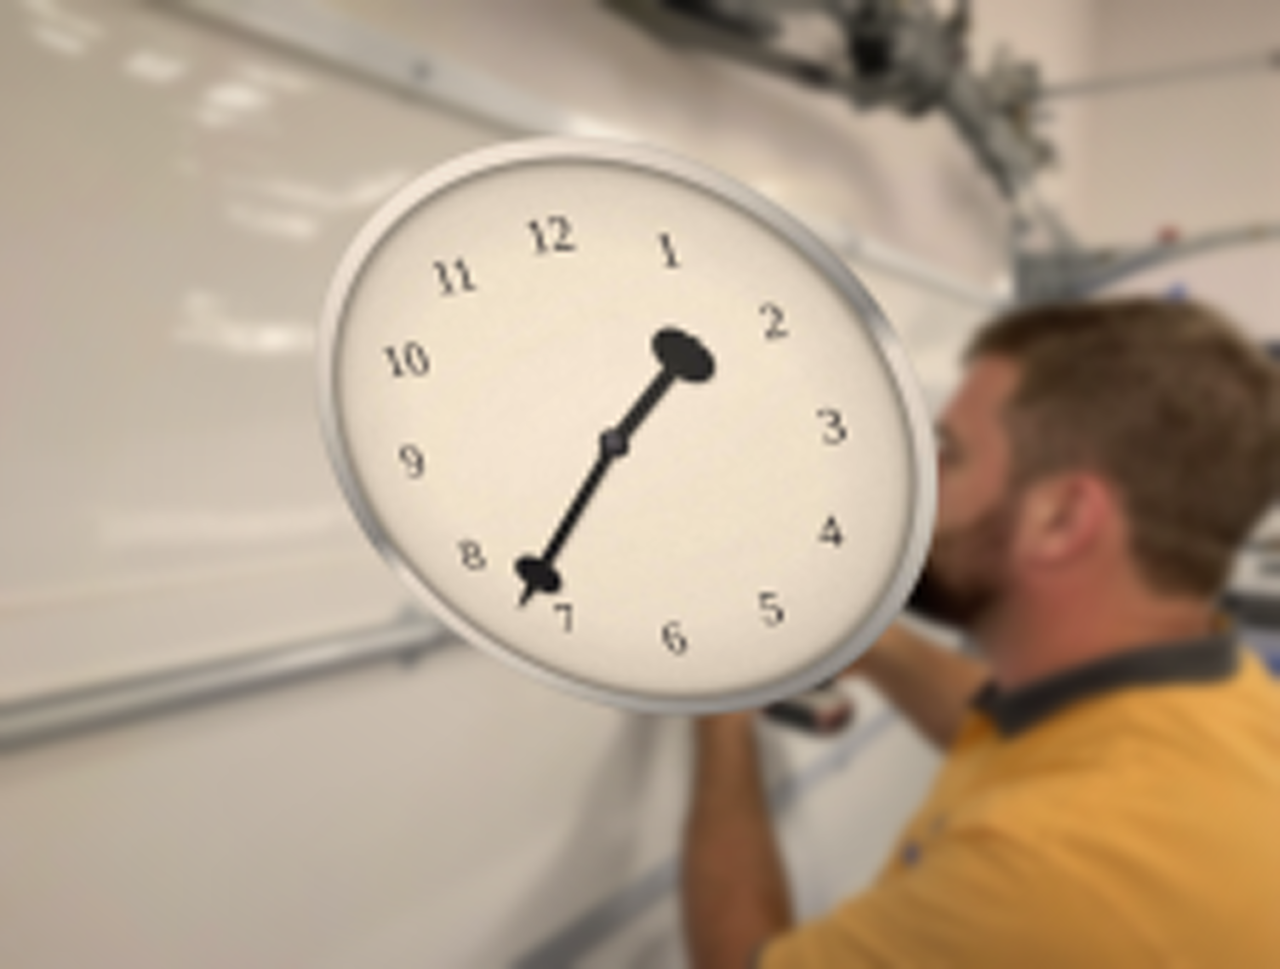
1:37
